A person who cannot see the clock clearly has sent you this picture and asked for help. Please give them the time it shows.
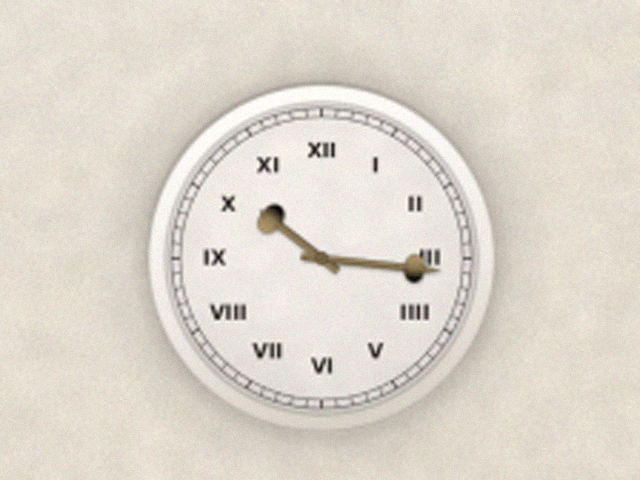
10:16
